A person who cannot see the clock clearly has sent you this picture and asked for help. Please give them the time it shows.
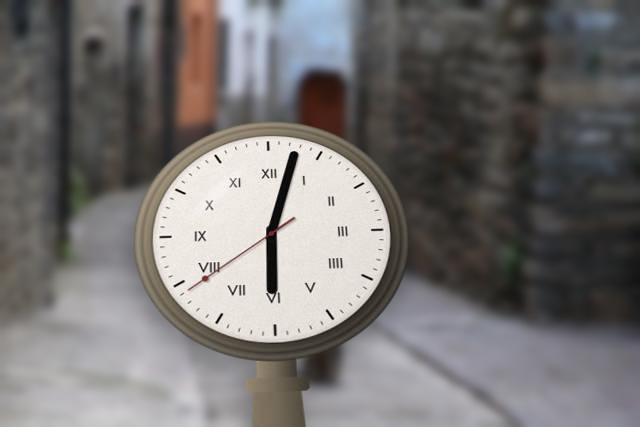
6:02:39
